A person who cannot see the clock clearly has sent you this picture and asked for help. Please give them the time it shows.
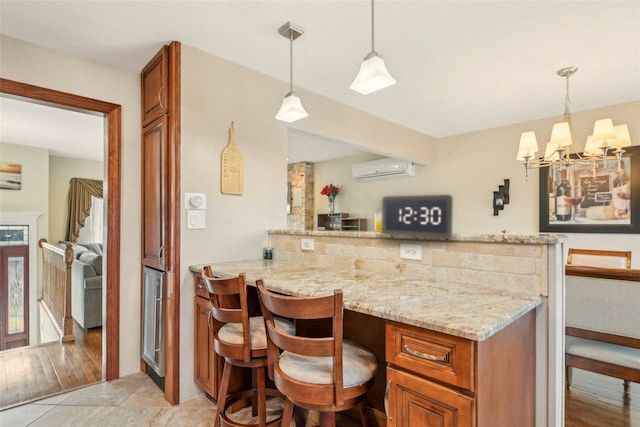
12:30
